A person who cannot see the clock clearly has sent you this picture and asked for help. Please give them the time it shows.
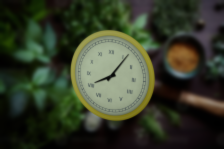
8:06
